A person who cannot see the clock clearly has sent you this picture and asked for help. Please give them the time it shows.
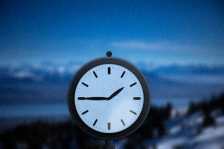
1:45
